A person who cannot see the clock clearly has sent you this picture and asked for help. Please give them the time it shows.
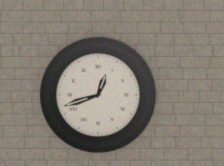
12:42
